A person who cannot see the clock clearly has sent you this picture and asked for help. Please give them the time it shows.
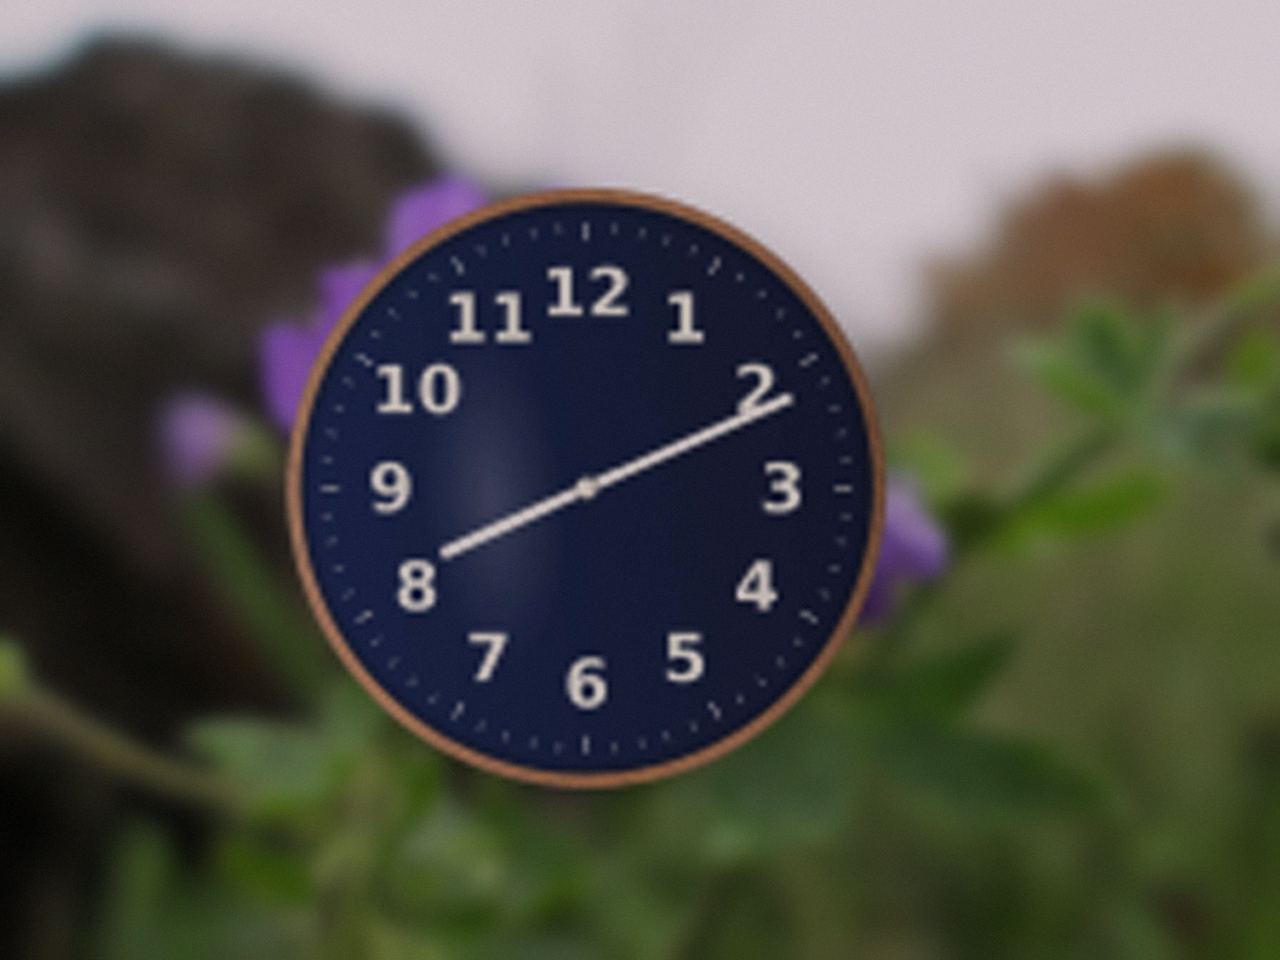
8:11
